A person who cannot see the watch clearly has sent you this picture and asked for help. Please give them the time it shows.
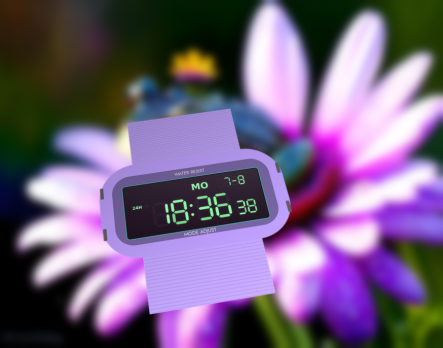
18:36:38
